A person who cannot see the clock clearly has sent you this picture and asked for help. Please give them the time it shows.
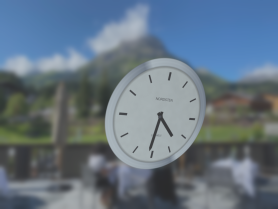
4:31
